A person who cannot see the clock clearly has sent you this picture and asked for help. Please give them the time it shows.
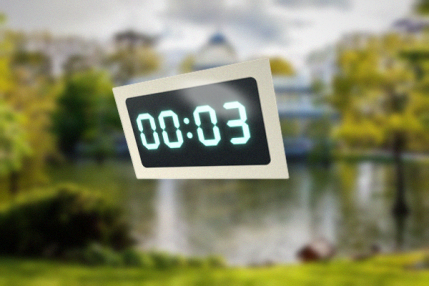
0:03
